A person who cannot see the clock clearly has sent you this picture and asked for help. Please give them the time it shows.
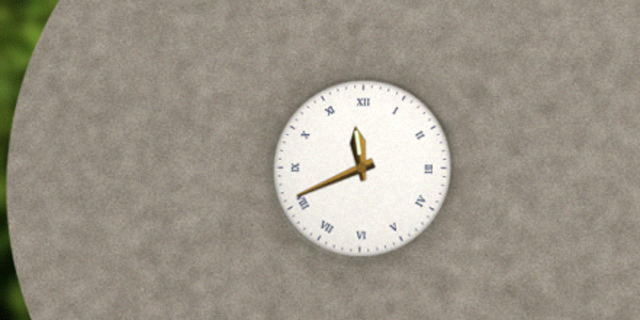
11:41
